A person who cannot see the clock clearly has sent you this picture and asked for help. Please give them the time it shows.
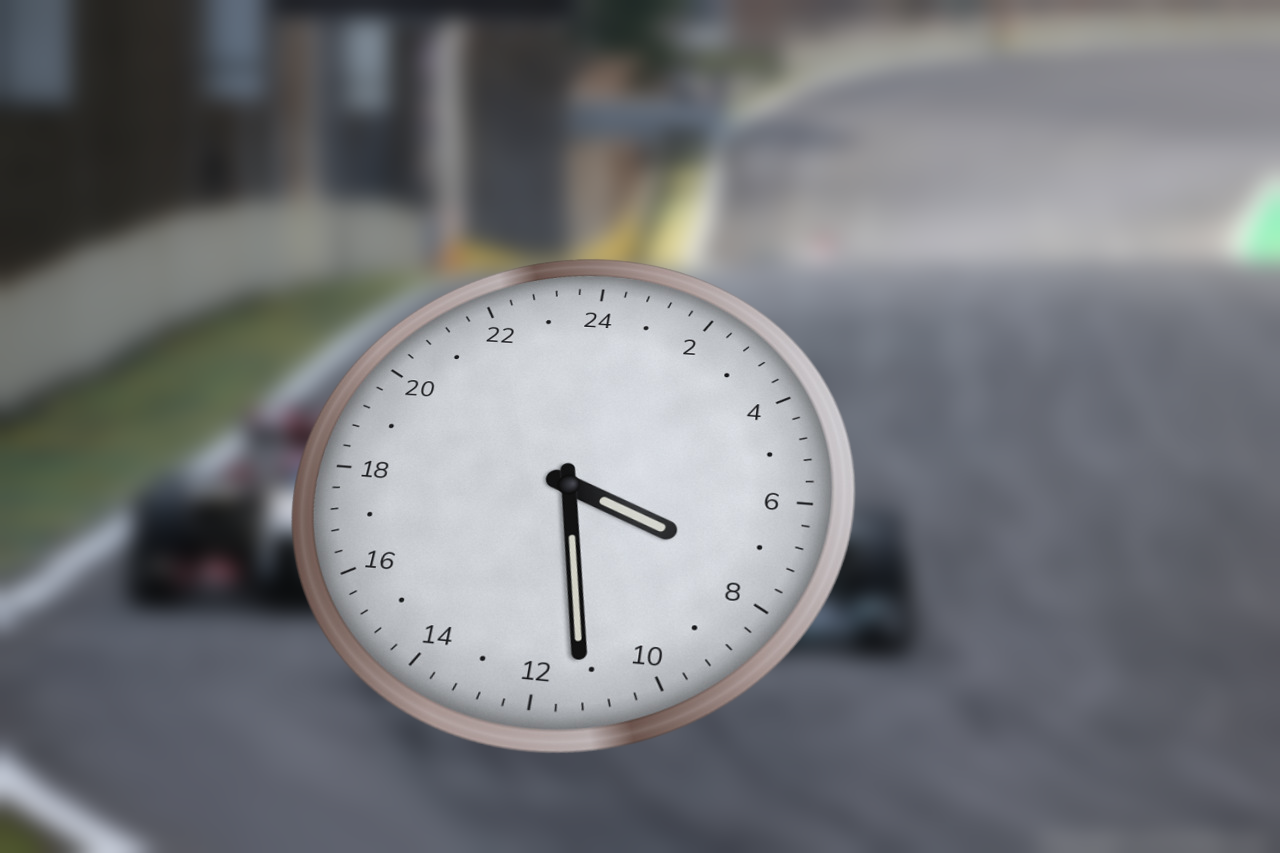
7:28
